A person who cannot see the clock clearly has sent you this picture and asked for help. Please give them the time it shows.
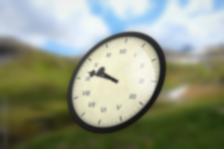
9:47
